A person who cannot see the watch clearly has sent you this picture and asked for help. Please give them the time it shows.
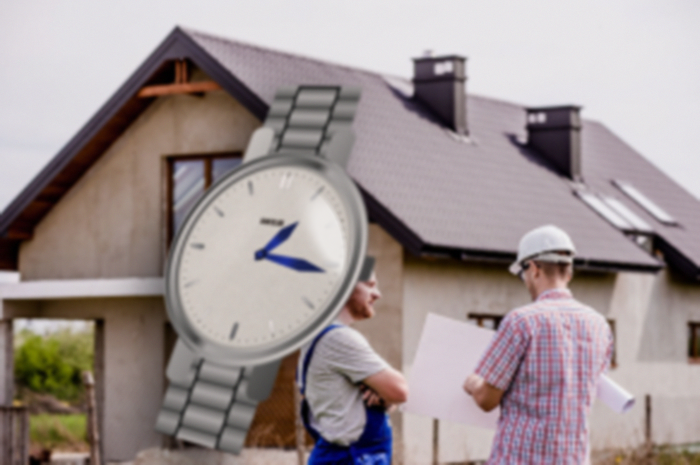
1:16
